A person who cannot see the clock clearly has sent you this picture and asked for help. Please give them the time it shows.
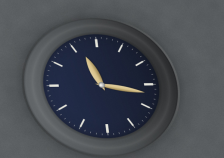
11:17
